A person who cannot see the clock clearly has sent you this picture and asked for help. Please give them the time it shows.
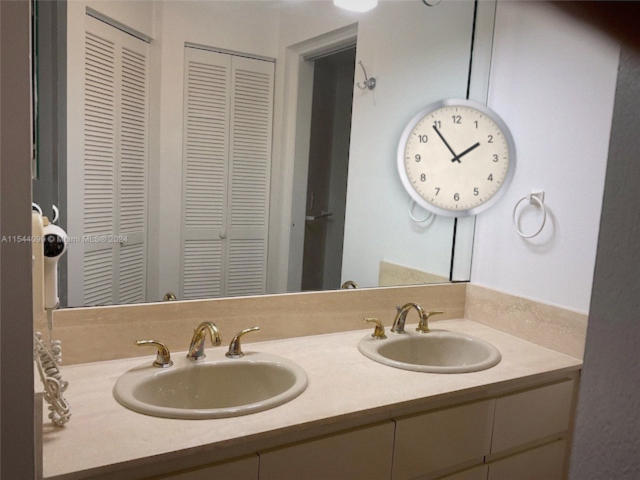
1:54
